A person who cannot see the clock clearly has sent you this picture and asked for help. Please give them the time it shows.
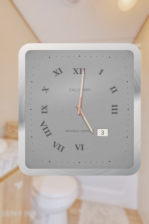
5:01
